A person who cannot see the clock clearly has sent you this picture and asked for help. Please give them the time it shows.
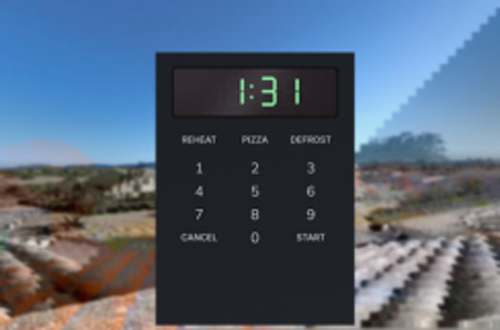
1:31
